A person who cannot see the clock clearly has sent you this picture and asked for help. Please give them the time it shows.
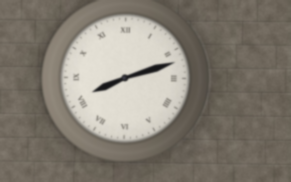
8:12
